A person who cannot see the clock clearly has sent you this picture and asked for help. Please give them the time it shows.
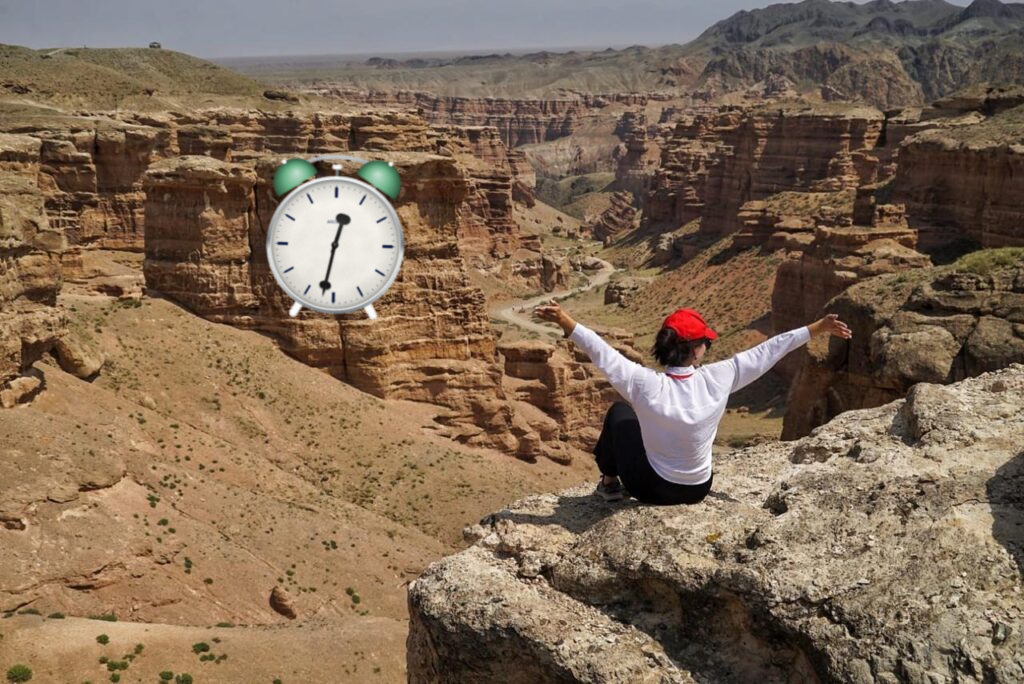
12:32
